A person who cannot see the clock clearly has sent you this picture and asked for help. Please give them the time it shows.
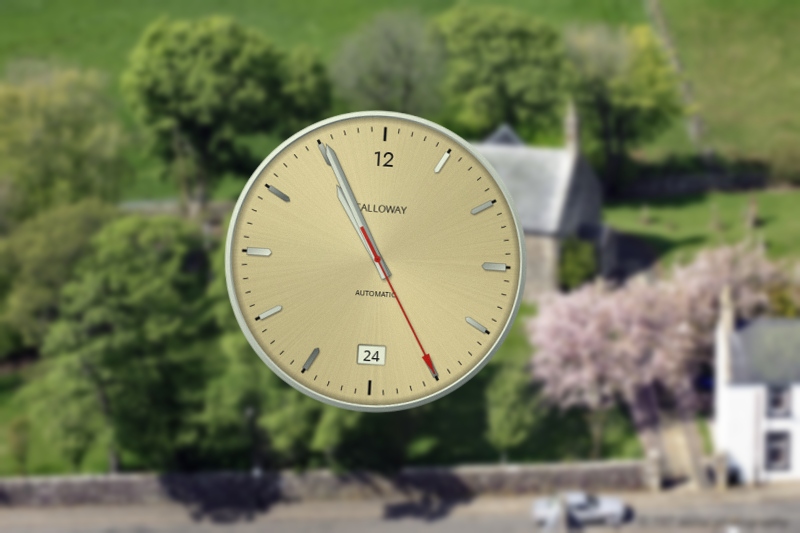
10:55:25
